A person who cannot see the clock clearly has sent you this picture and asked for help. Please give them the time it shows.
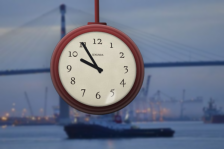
9:55
